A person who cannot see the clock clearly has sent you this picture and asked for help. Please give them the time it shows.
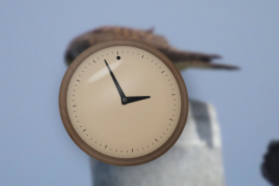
2:57
